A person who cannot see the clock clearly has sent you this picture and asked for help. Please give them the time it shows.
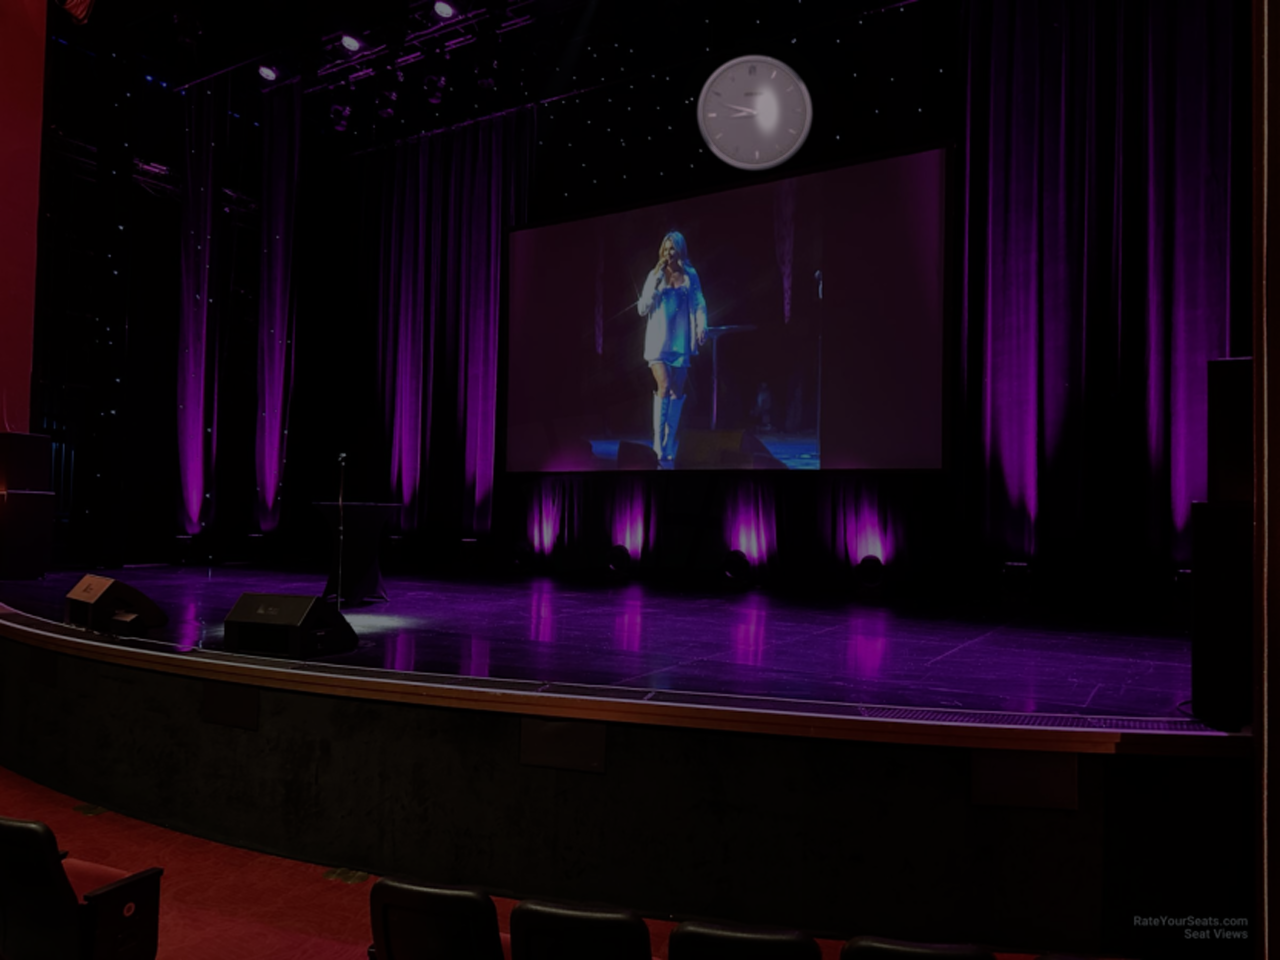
8:48
